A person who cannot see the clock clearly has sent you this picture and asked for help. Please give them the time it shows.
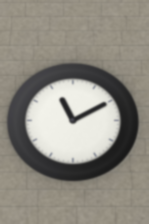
11:10
